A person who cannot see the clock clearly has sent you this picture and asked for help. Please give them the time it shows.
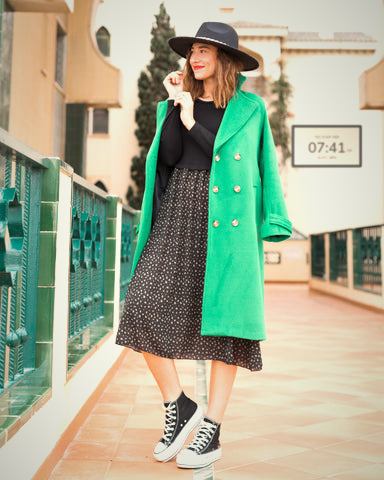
7:41
